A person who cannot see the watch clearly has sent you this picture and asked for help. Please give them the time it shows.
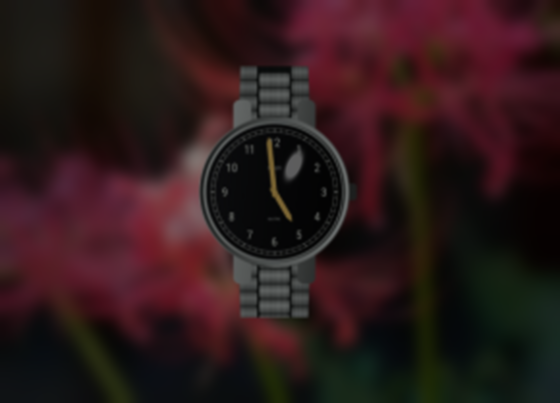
4:59
